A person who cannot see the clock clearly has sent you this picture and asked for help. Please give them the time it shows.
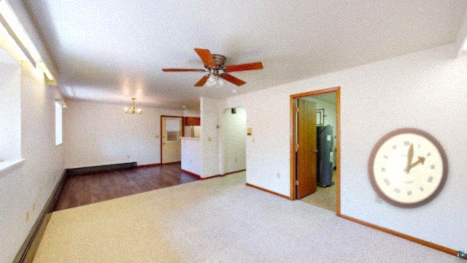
2:02
